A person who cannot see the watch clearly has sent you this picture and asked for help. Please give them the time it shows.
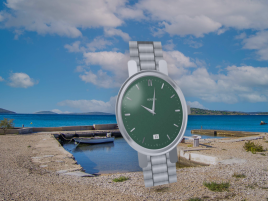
10:02
